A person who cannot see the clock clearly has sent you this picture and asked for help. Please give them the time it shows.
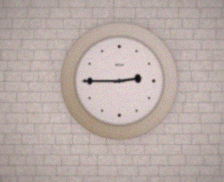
2:45
